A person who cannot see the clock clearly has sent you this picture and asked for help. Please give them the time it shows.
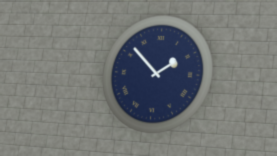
1:52
